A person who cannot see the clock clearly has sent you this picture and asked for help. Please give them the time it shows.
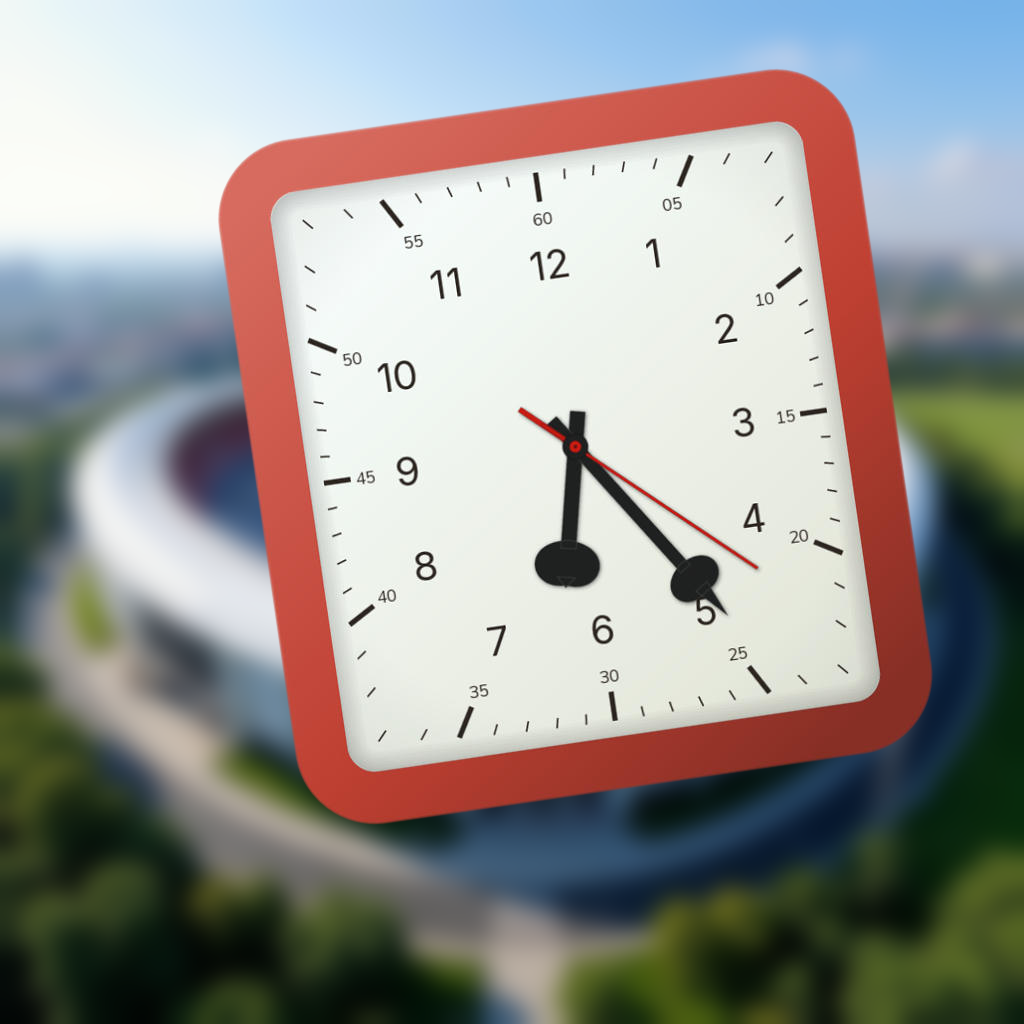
6:24:22
